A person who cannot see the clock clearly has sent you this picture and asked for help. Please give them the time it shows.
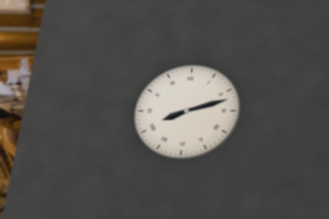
8:12
